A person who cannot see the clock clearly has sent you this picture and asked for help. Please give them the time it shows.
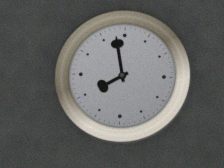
7:58
